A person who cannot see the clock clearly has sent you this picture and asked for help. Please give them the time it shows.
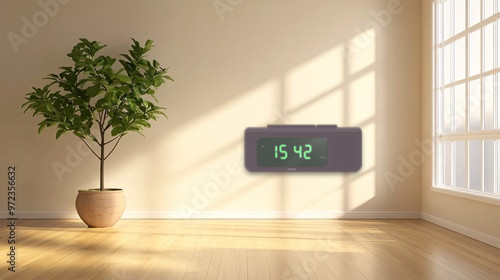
15:42
